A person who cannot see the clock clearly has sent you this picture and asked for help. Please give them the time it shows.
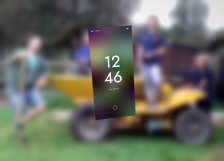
12:46
